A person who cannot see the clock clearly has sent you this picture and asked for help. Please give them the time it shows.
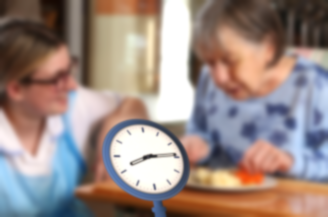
8:14
